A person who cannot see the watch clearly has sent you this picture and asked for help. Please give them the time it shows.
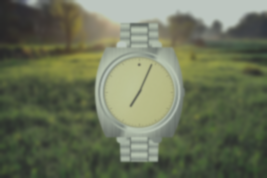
7:04
